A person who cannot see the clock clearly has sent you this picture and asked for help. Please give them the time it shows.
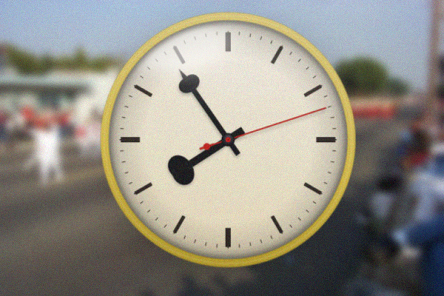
7:54:12
